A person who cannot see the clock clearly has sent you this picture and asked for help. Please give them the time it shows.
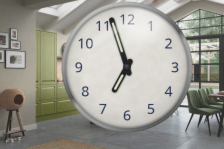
6:57
